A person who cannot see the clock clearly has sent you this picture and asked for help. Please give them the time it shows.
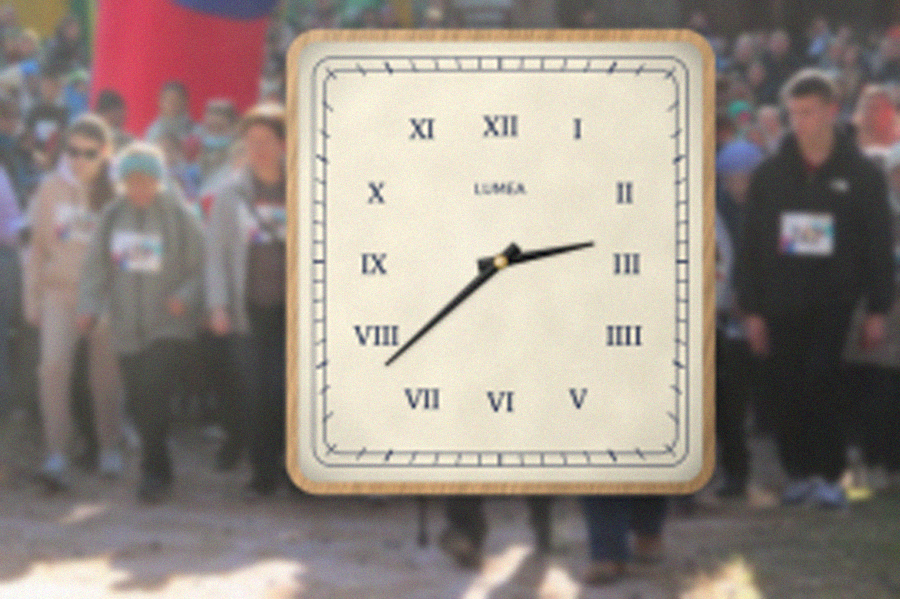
2:38
